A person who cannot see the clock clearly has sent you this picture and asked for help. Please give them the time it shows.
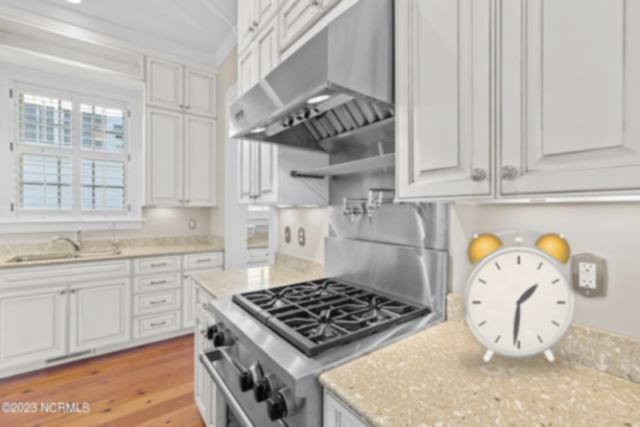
1:31
